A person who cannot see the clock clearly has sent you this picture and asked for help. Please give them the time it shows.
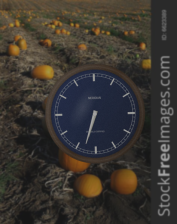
6:33
